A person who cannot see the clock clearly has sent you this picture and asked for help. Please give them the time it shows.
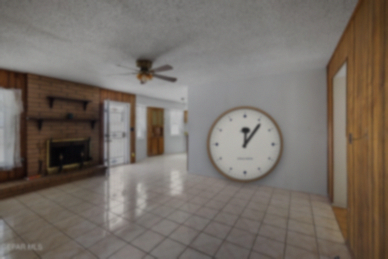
12:06
